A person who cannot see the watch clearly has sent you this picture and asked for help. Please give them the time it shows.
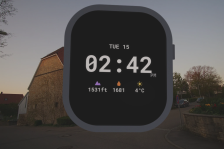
2:42
